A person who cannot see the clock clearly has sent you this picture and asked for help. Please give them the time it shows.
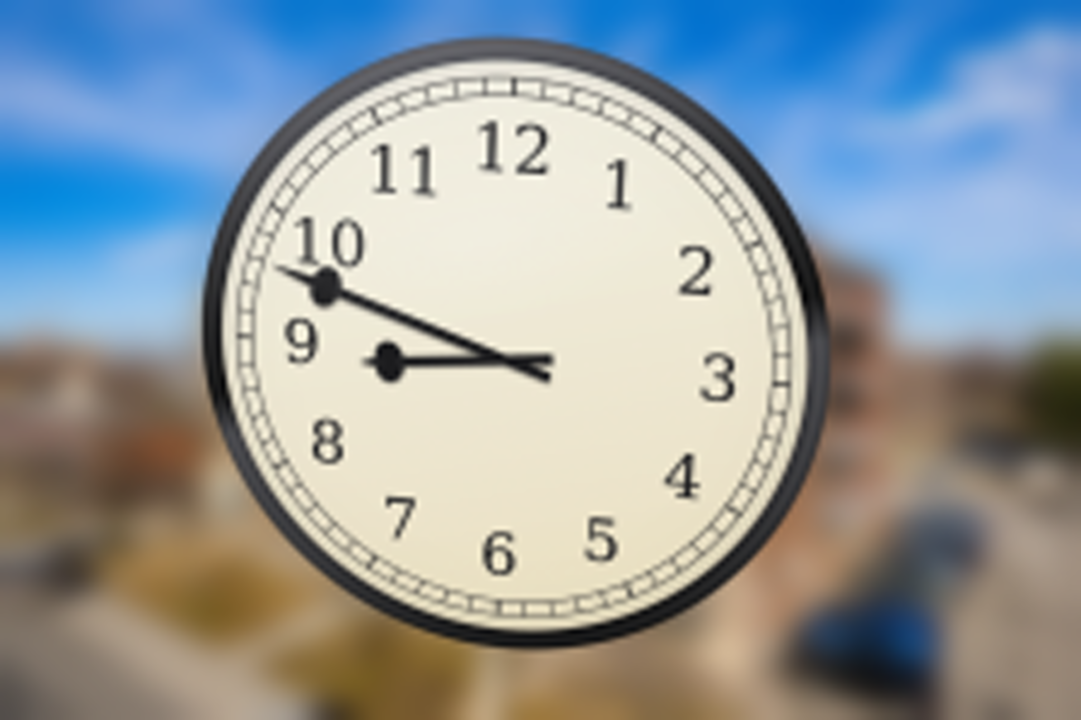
8:48
